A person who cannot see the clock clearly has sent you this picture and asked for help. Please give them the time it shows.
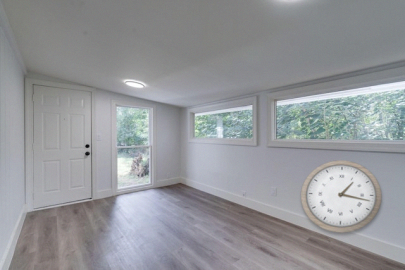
1:17
